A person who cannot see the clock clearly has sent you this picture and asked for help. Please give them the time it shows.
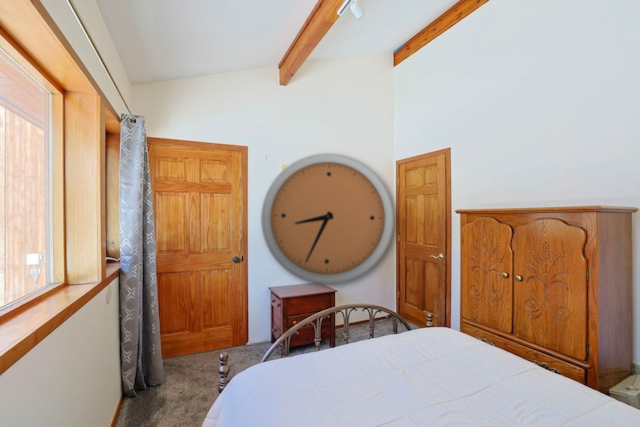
8:34
